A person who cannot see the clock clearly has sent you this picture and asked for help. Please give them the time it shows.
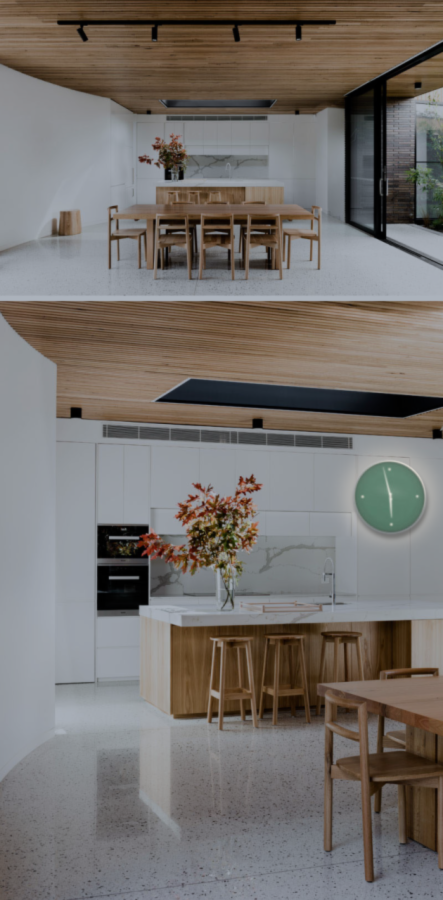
5:58
